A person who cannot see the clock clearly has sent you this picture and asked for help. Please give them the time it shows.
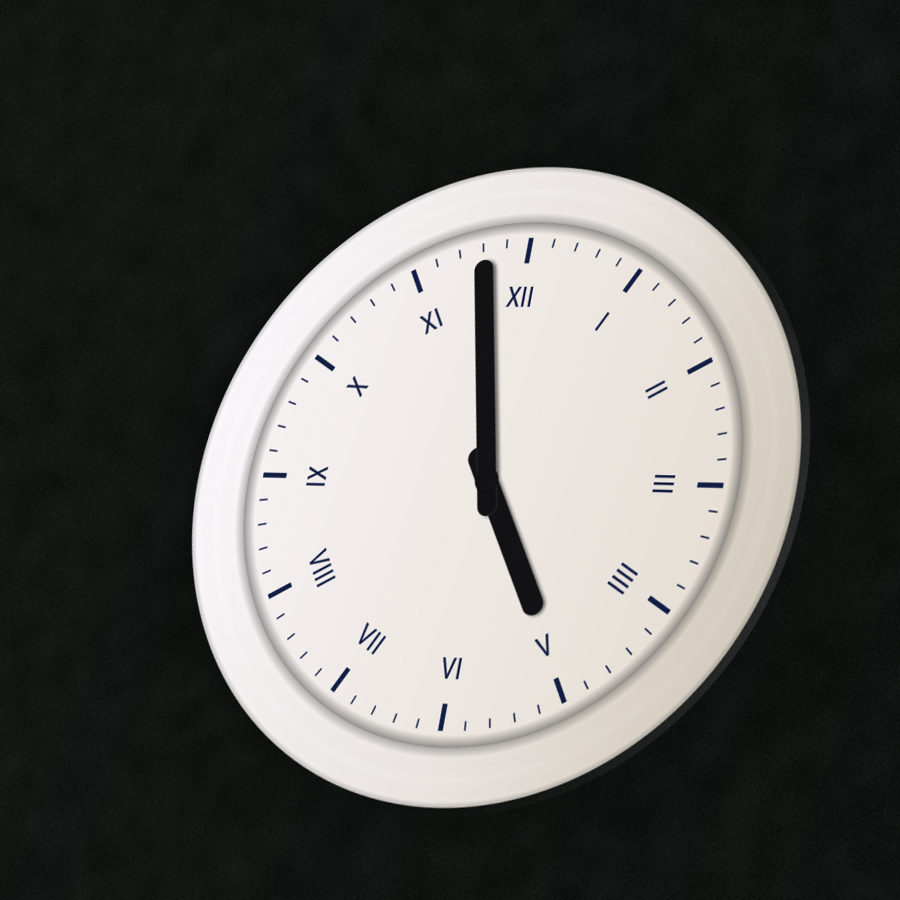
4:58
